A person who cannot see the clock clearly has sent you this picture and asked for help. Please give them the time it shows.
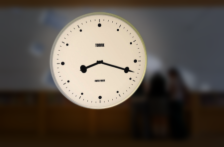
8:18
